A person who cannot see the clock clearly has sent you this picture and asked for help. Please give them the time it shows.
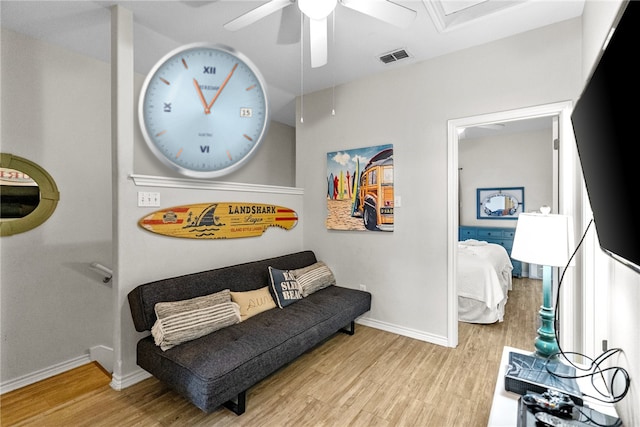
11:05
